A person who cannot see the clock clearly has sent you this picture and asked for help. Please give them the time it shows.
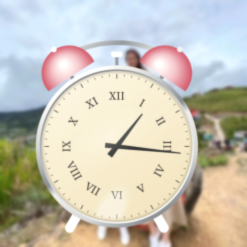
1:16
